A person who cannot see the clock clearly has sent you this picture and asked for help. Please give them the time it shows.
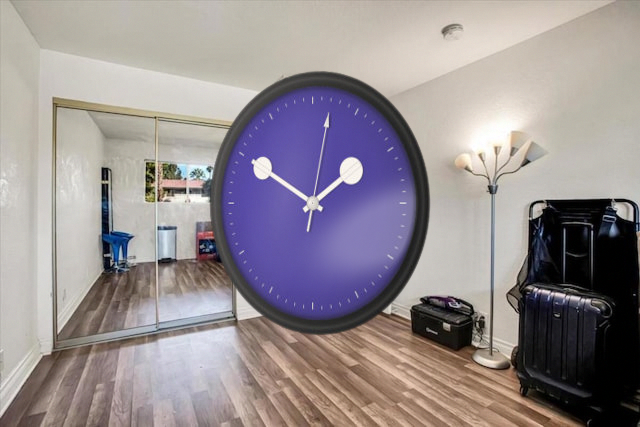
1:50:02
